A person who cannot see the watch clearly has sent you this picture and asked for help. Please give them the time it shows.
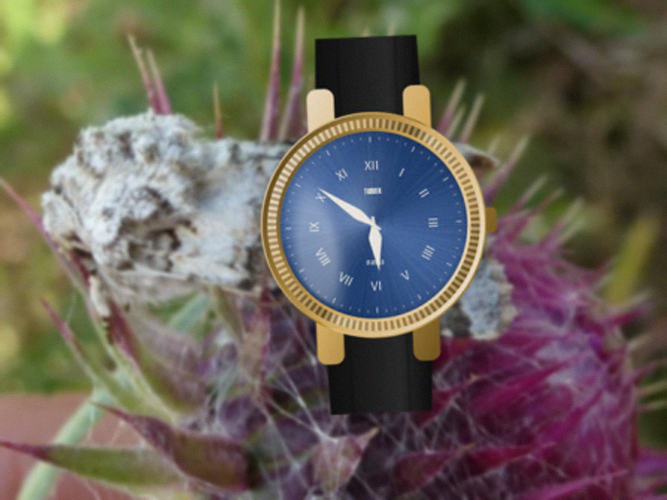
5:51
